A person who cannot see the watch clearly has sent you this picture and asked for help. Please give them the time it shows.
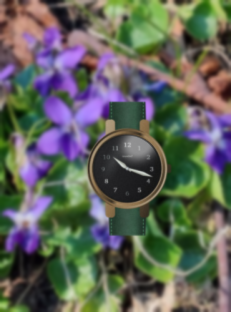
10:18
